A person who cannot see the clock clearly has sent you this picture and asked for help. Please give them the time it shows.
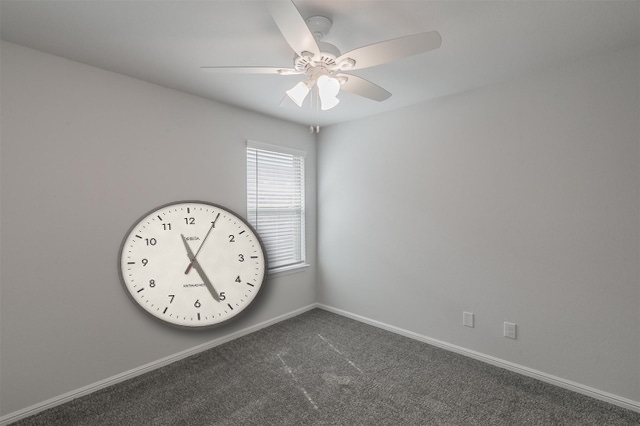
11:26:05
